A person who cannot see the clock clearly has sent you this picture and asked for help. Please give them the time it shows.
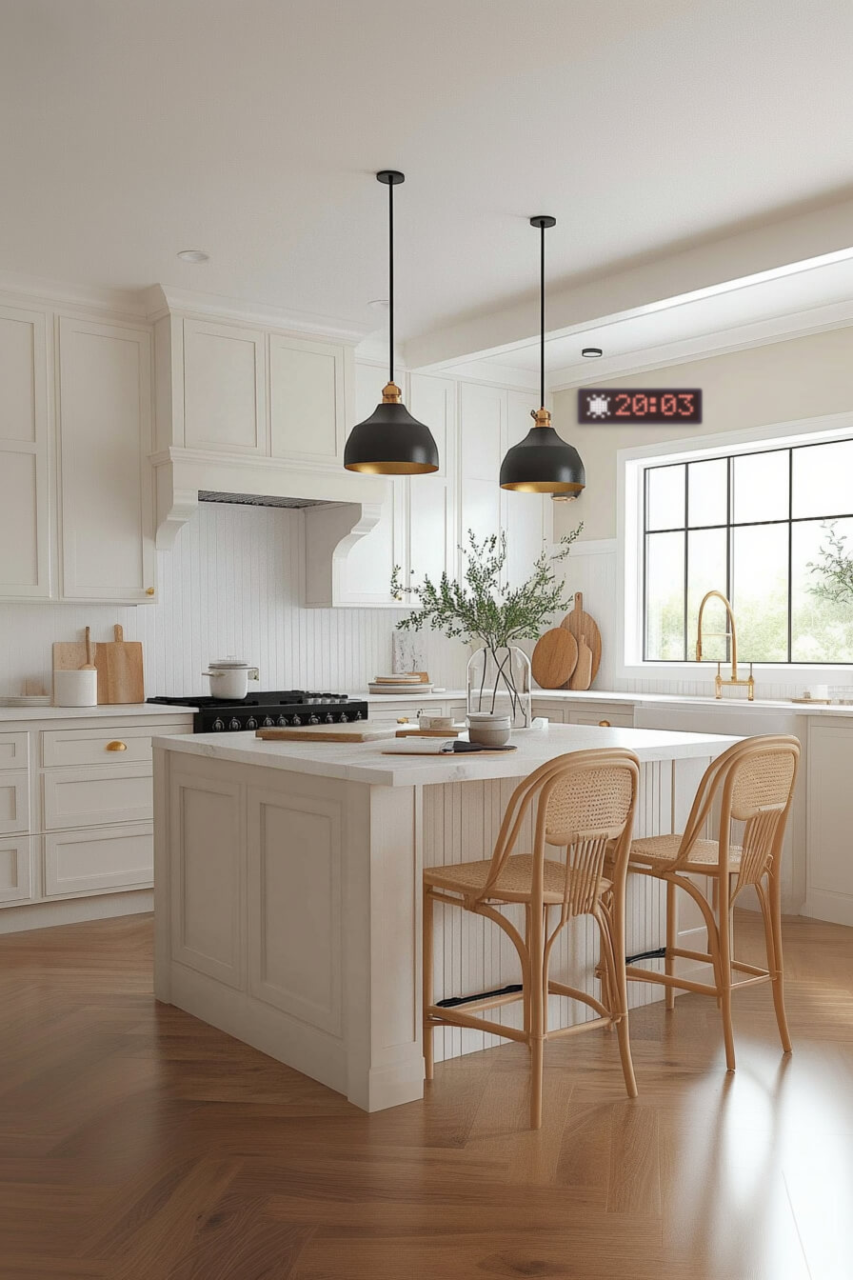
20:03
